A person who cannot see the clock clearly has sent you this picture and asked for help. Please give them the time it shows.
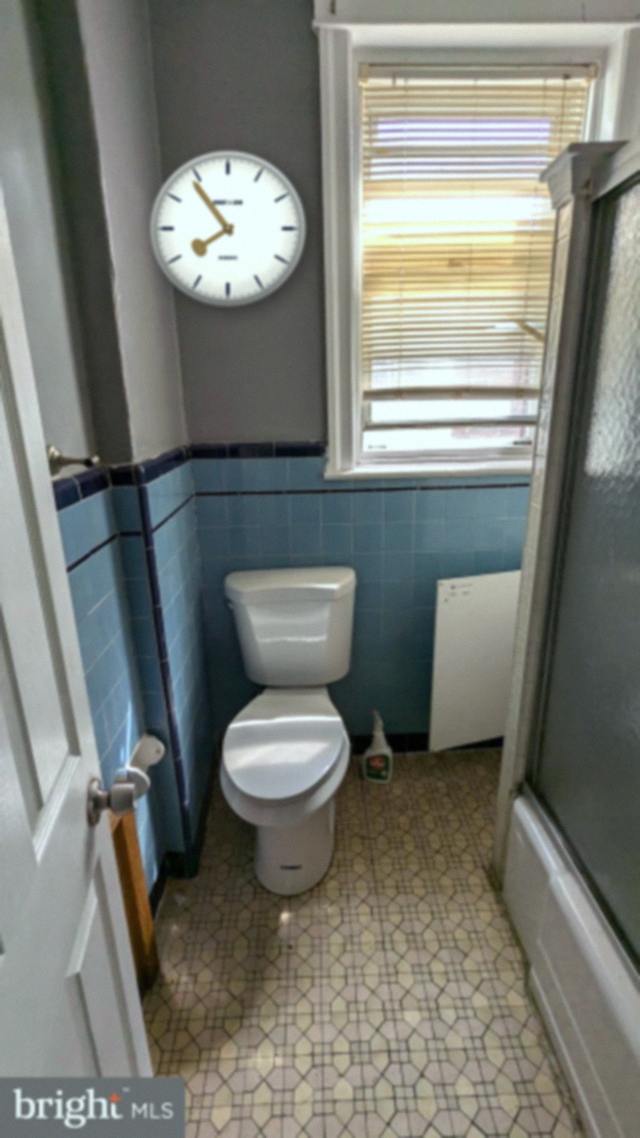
7:54
